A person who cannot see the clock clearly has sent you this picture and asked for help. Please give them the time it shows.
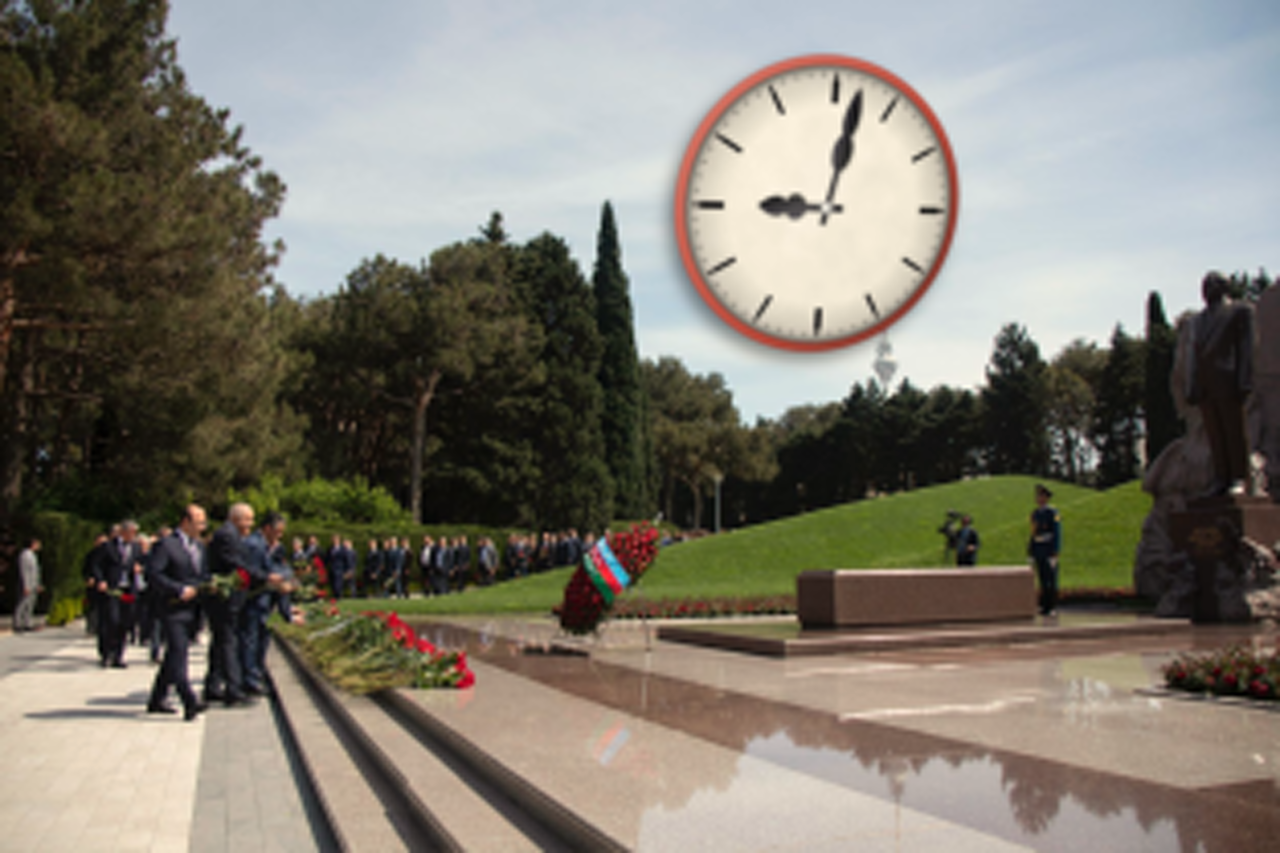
9:02
